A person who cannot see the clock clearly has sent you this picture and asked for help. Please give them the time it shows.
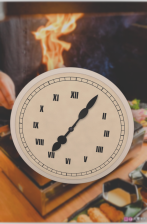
7:05
